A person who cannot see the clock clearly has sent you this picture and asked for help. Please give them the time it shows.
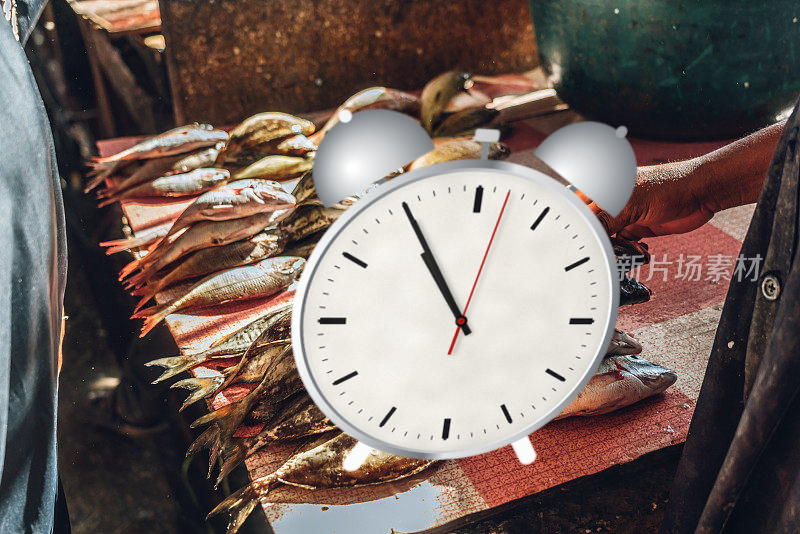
10:55:02
